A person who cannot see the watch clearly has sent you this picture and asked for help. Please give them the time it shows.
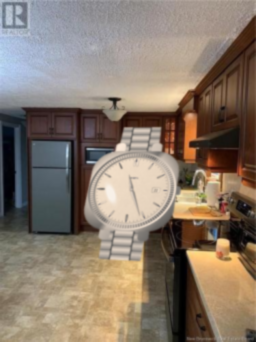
11:26
